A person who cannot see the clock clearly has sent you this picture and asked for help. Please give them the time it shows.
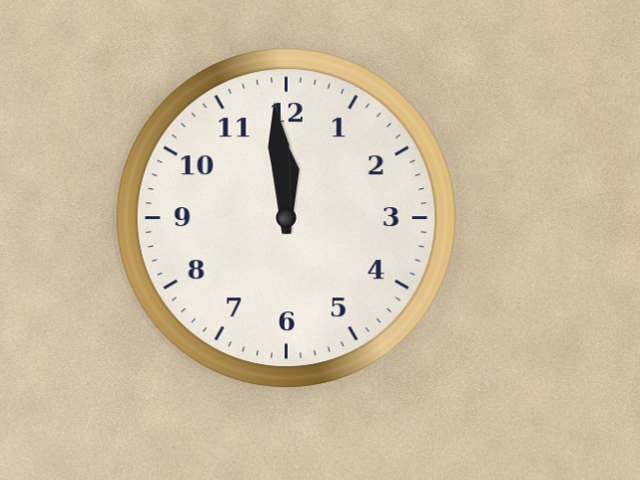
11:59
